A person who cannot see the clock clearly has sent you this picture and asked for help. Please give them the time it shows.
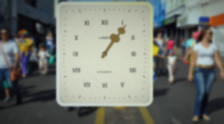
1:06
